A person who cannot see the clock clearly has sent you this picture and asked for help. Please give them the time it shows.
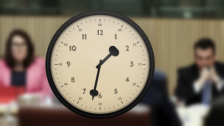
1:32
